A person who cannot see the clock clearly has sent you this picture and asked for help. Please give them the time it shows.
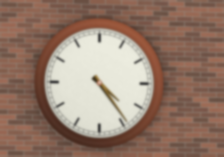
4:24
